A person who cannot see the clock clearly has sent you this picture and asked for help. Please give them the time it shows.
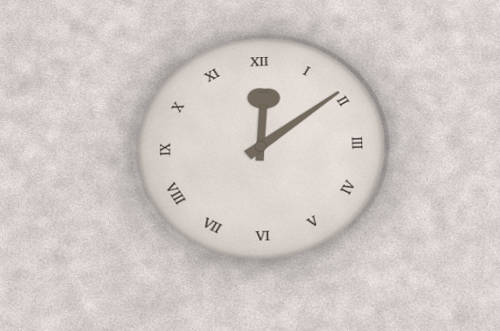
12:09
